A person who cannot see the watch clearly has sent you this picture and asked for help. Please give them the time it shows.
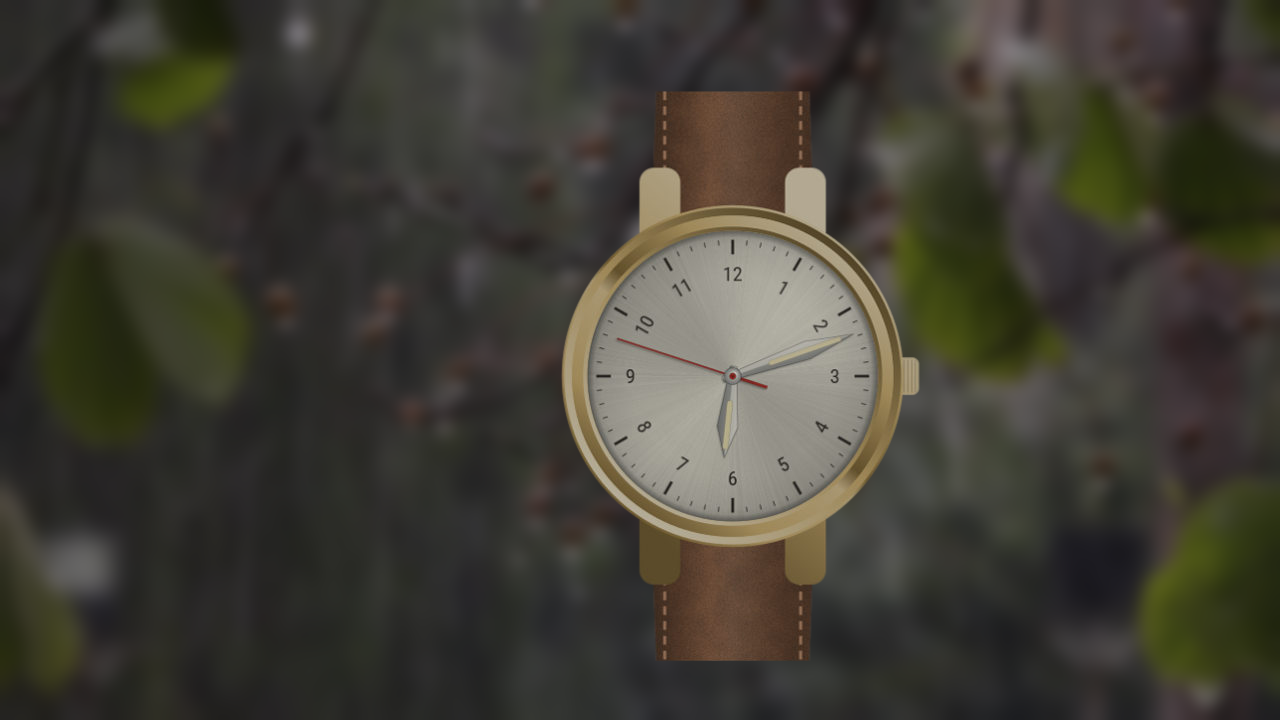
6:11:48
